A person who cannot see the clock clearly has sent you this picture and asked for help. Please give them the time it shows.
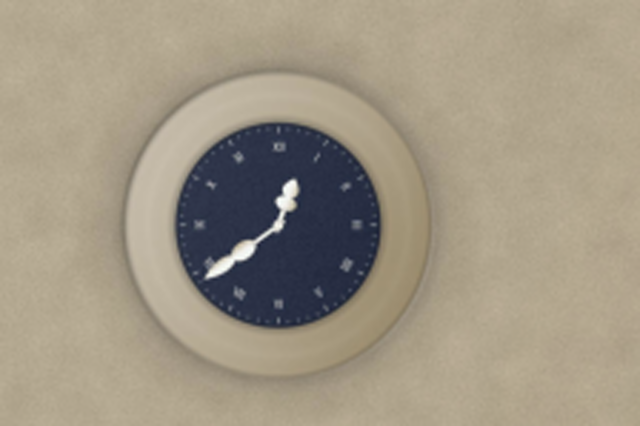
12:39
